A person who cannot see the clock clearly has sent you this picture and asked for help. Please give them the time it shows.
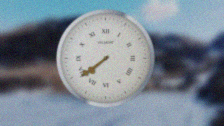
7:39
